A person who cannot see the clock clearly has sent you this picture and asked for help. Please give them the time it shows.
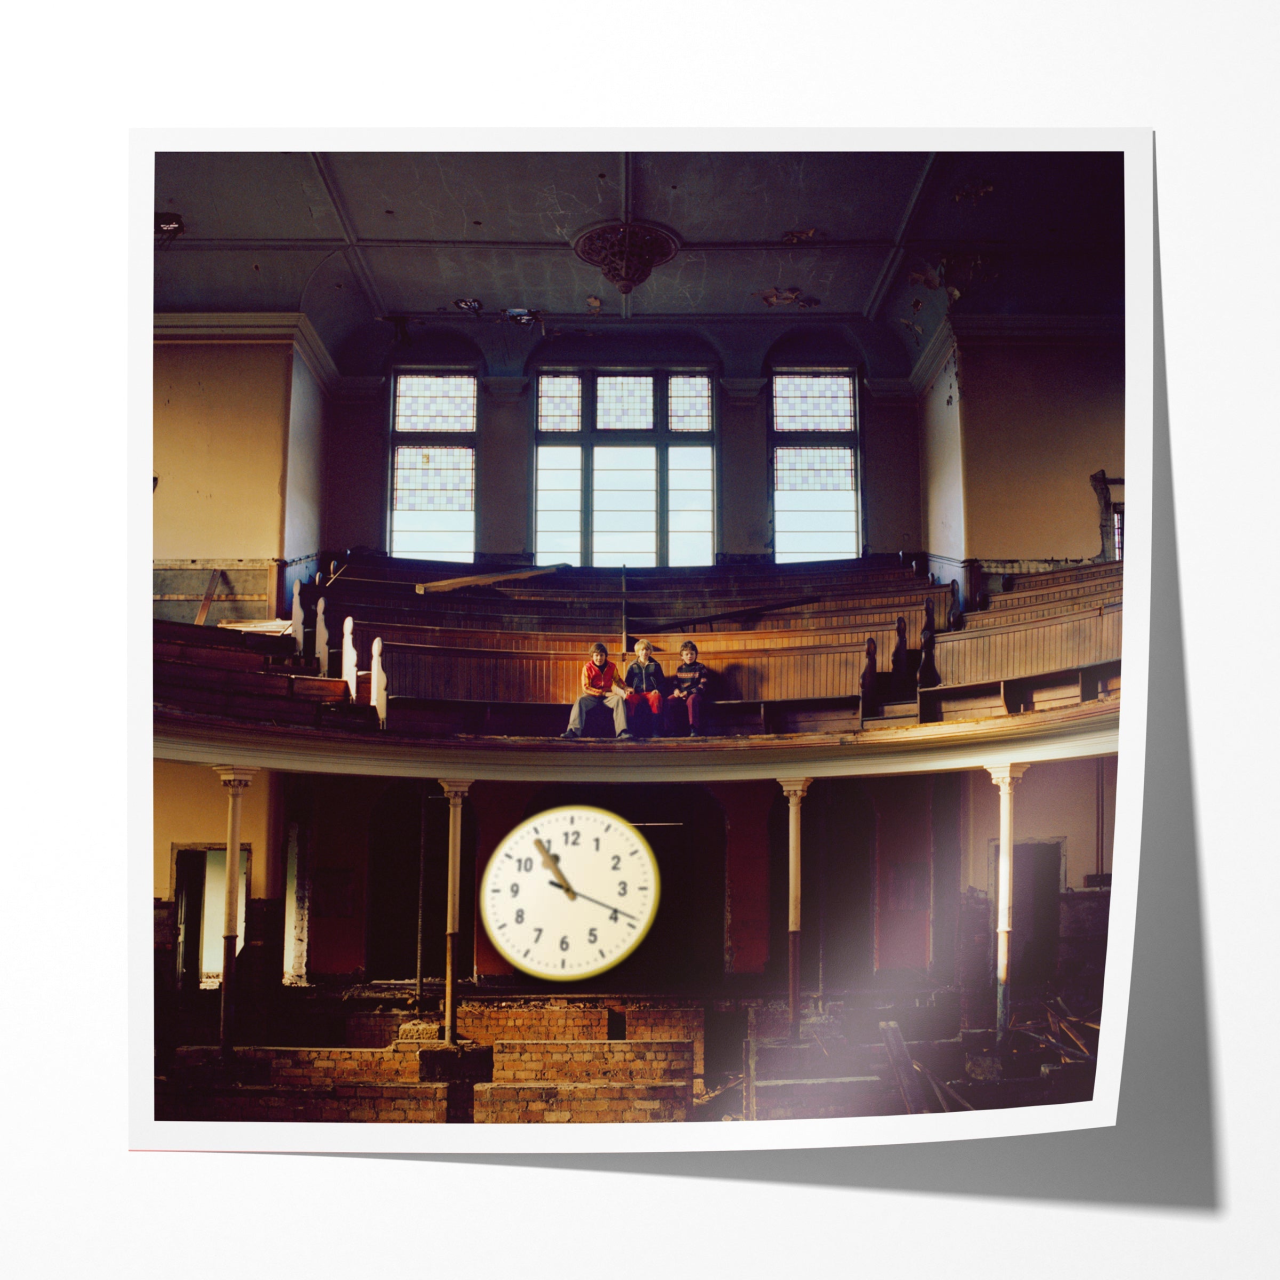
10:54:19
